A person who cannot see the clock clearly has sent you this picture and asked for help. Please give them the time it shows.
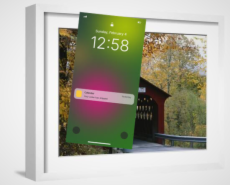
12:58
